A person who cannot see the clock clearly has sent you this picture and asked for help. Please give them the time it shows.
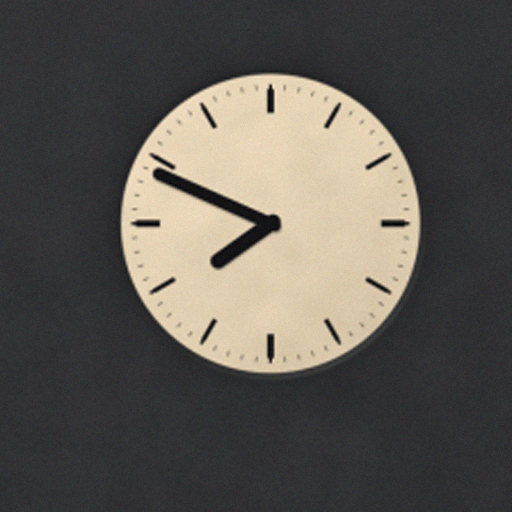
7:49
